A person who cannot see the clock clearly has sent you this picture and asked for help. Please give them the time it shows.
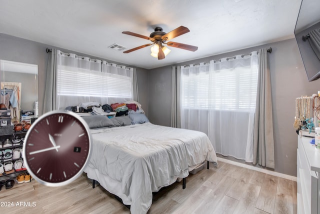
10:42
